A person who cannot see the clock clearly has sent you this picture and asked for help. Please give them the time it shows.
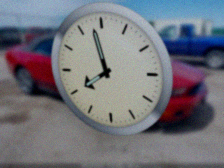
7:58
